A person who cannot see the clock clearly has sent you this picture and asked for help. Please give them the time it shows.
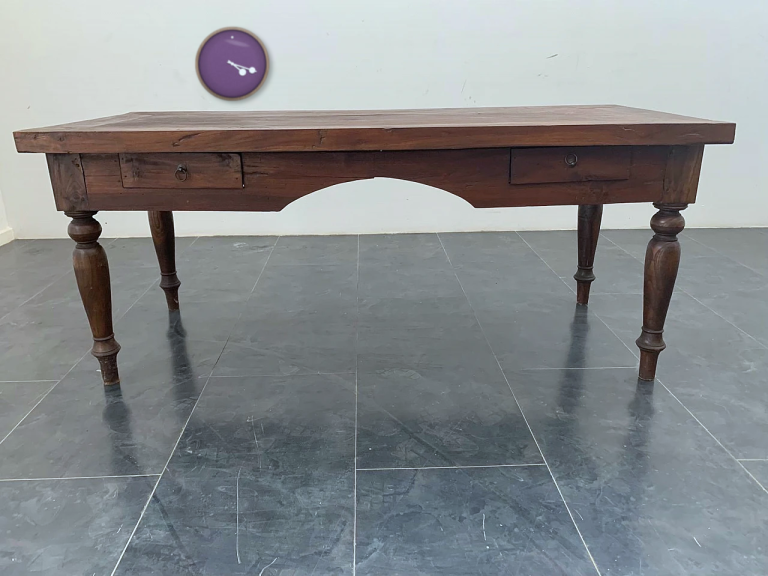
4:18
